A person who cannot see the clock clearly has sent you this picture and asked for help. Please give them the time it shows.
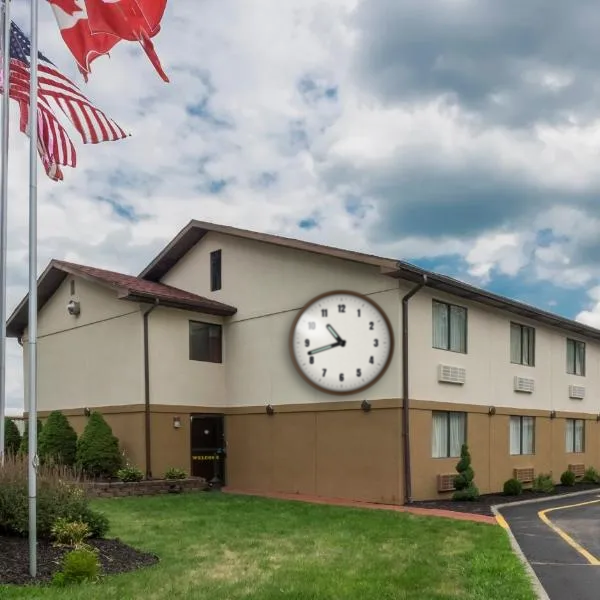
10:42
